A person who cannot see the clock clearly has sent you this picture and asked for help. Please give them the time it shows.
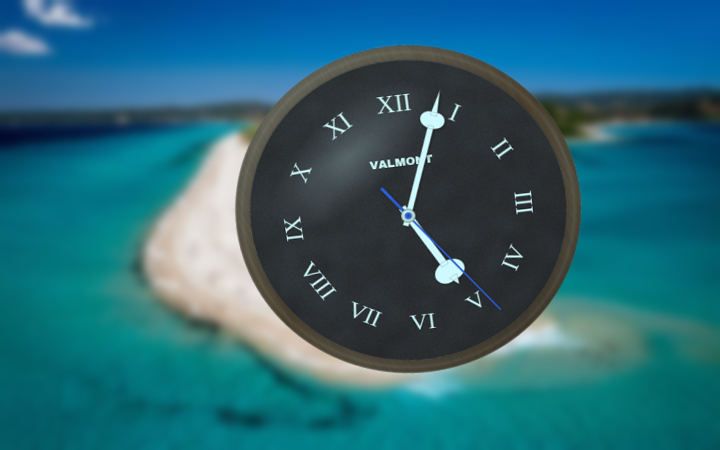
5:03:24
